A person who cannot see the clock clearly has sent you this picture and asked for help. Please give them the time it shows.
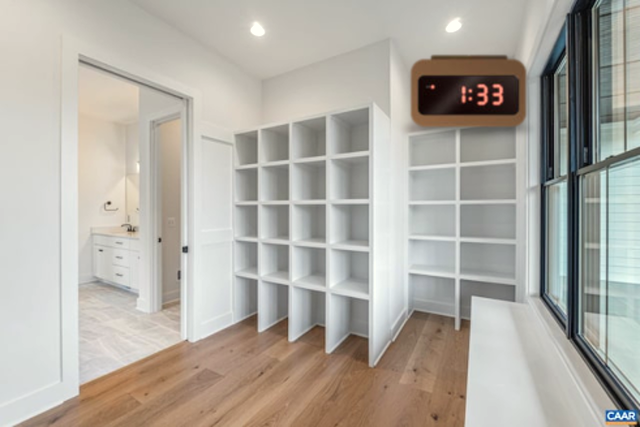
1:33
